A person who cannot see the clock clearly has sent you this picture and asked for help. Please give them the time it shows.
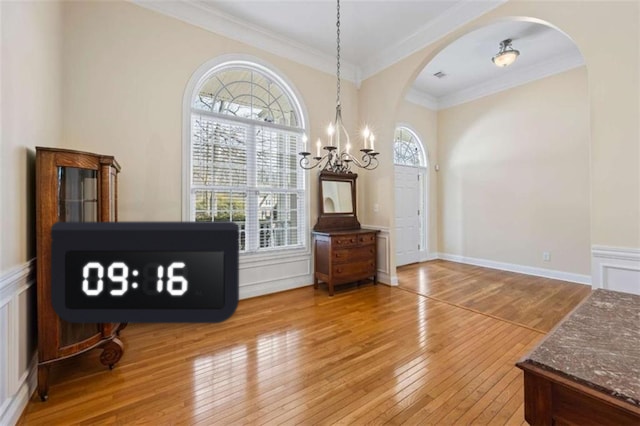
9:16
